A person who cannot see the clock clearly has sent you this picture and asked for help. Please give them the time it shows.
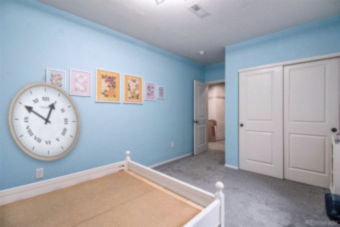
12:50
